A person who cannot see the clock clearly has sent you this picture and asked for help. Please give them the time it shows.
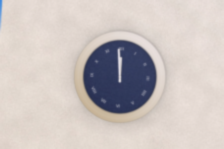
11:59
